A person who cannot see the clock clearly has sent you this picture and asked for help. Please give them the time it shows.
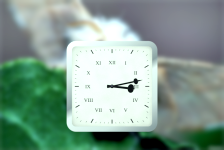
3:13
